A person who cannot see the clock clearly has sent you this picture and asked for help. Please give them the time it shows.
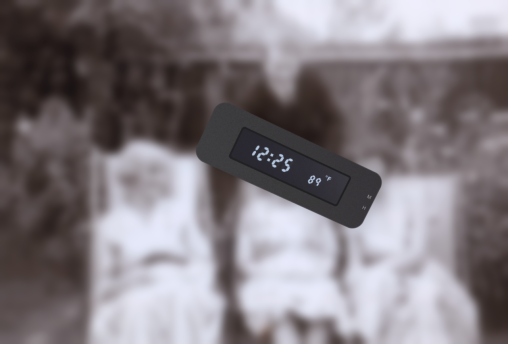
12:25
